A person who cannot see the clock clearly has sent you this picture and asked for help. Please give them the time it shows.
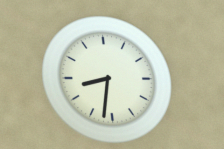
8:32
